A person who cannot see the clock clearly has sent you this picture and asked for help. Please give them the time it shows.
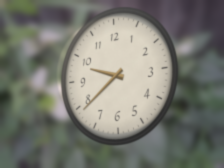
9:39
